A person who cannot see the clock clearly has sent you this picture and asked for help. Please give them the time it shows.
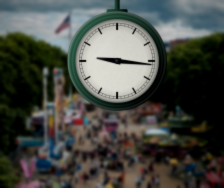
9:16
